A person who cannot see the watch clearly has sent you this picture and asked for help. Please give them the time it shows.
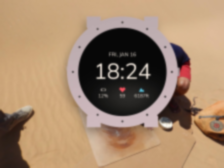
18:24
